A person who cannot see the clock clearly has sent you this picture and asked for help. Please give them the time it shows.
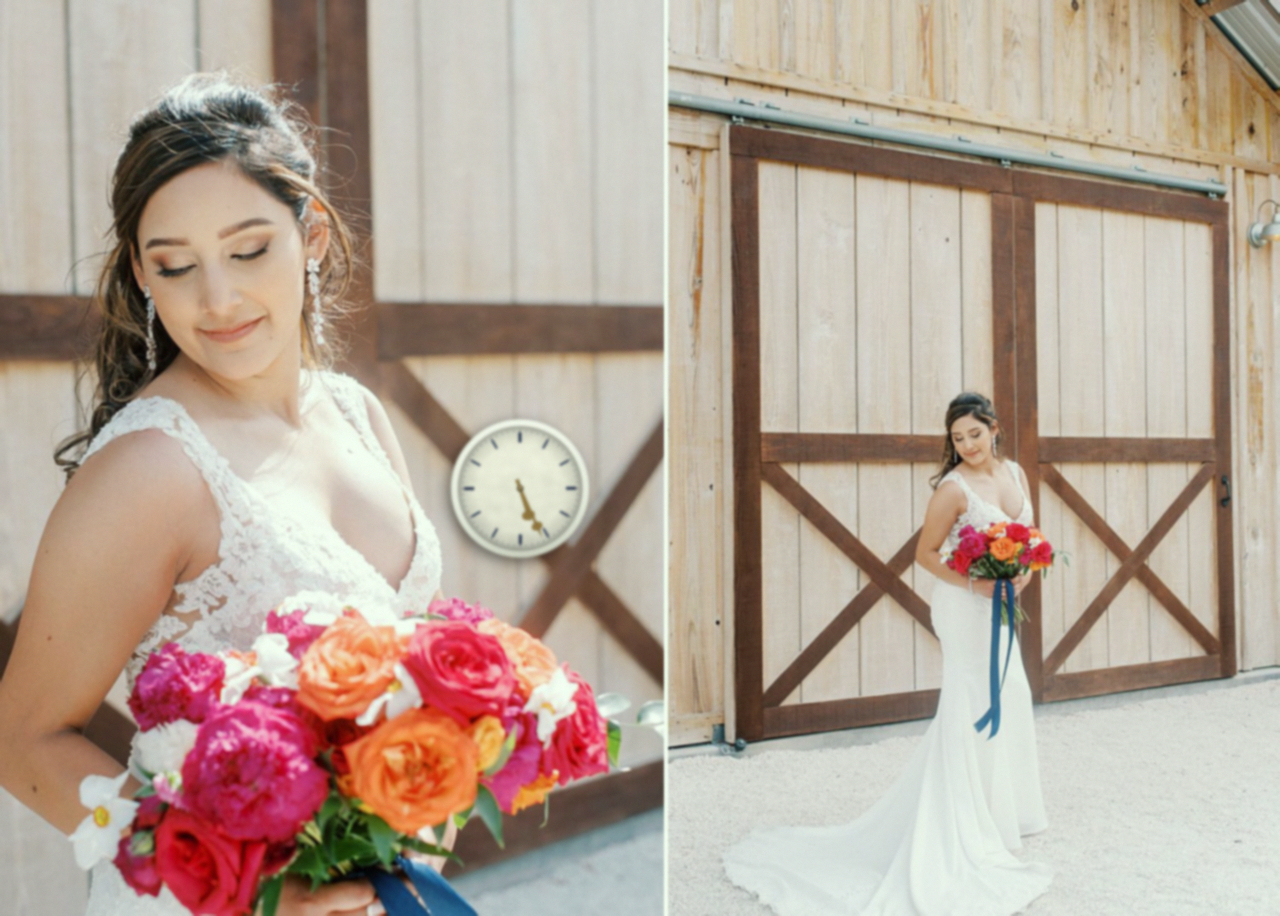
5:26
